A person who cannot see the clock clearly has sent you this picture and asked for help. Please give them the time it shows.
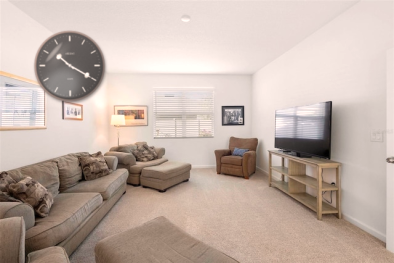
10:20
